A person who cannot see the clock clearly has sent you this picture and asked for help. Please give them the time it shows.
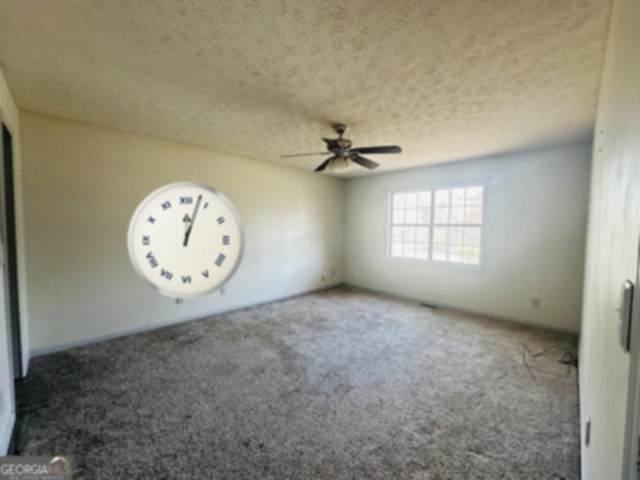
12:03
